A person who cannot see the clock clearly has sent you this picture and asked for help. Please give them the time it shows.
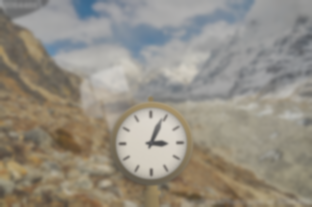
3:04
